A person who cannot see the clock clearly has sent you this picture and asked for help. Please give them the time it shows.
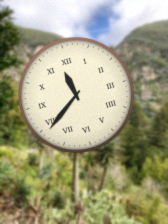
11:39
